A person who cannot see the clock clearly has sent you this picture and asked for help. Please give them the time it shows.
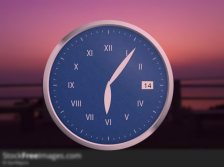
6:06
